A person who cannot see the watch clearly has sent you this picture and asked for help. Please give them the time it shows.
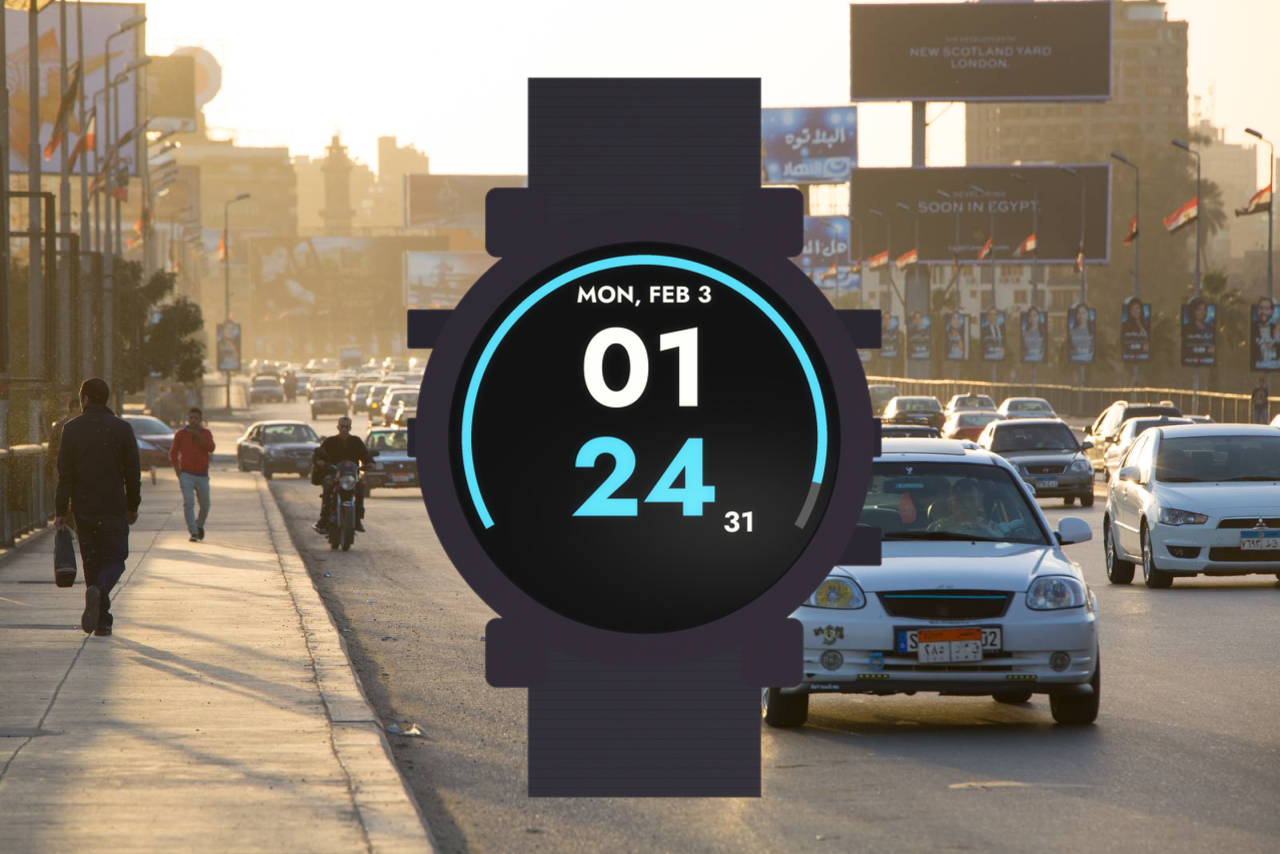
1:24:31
